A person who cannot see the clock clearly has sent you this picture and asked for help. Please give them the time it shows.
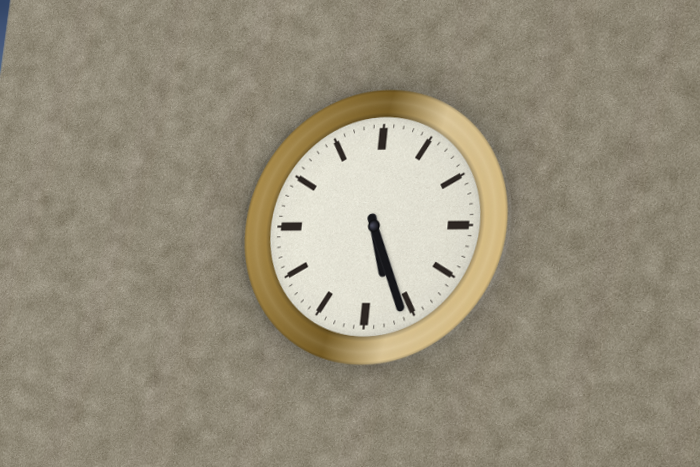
5:26
